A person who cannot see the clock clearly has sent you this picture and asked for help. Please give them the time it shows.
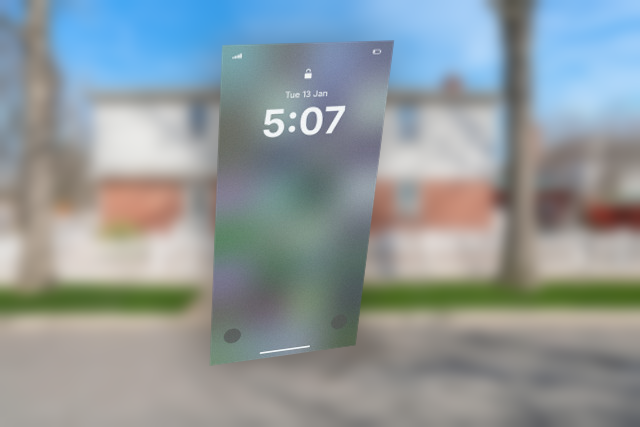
5:07
